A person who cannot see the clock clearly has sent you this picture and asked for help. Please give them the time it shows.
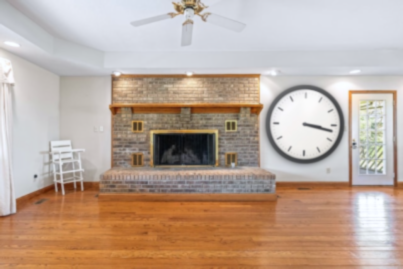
3:17
